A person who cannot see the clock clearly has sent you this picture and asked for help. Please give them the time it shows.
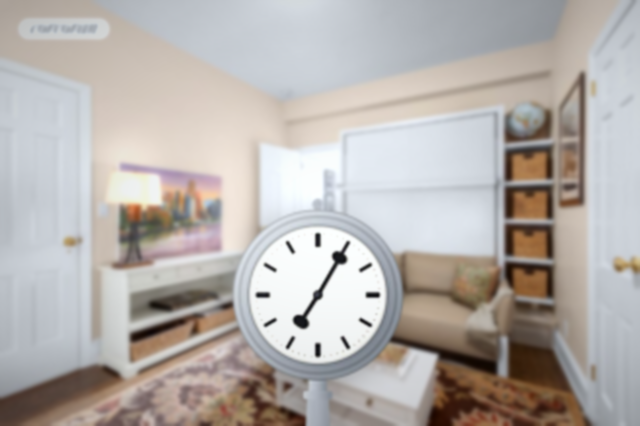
7:05
